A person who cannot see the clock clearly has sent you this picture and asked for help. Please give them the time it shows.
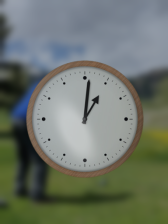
1:01
